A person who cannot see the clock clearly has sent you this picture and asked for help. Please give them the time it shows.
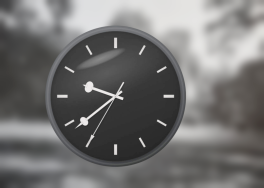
9:38:35
